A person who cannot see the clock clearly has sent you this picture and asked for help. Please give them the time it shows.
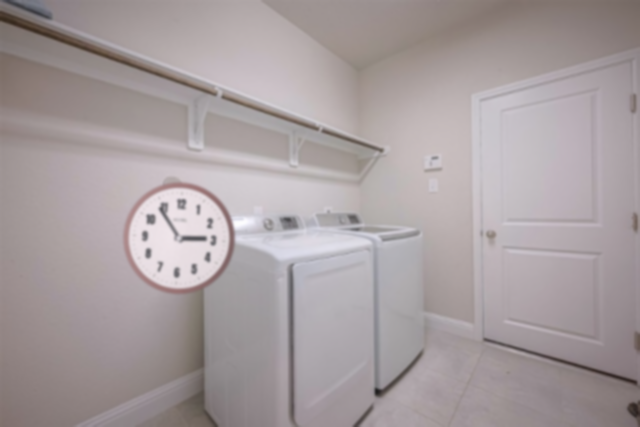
2:54
